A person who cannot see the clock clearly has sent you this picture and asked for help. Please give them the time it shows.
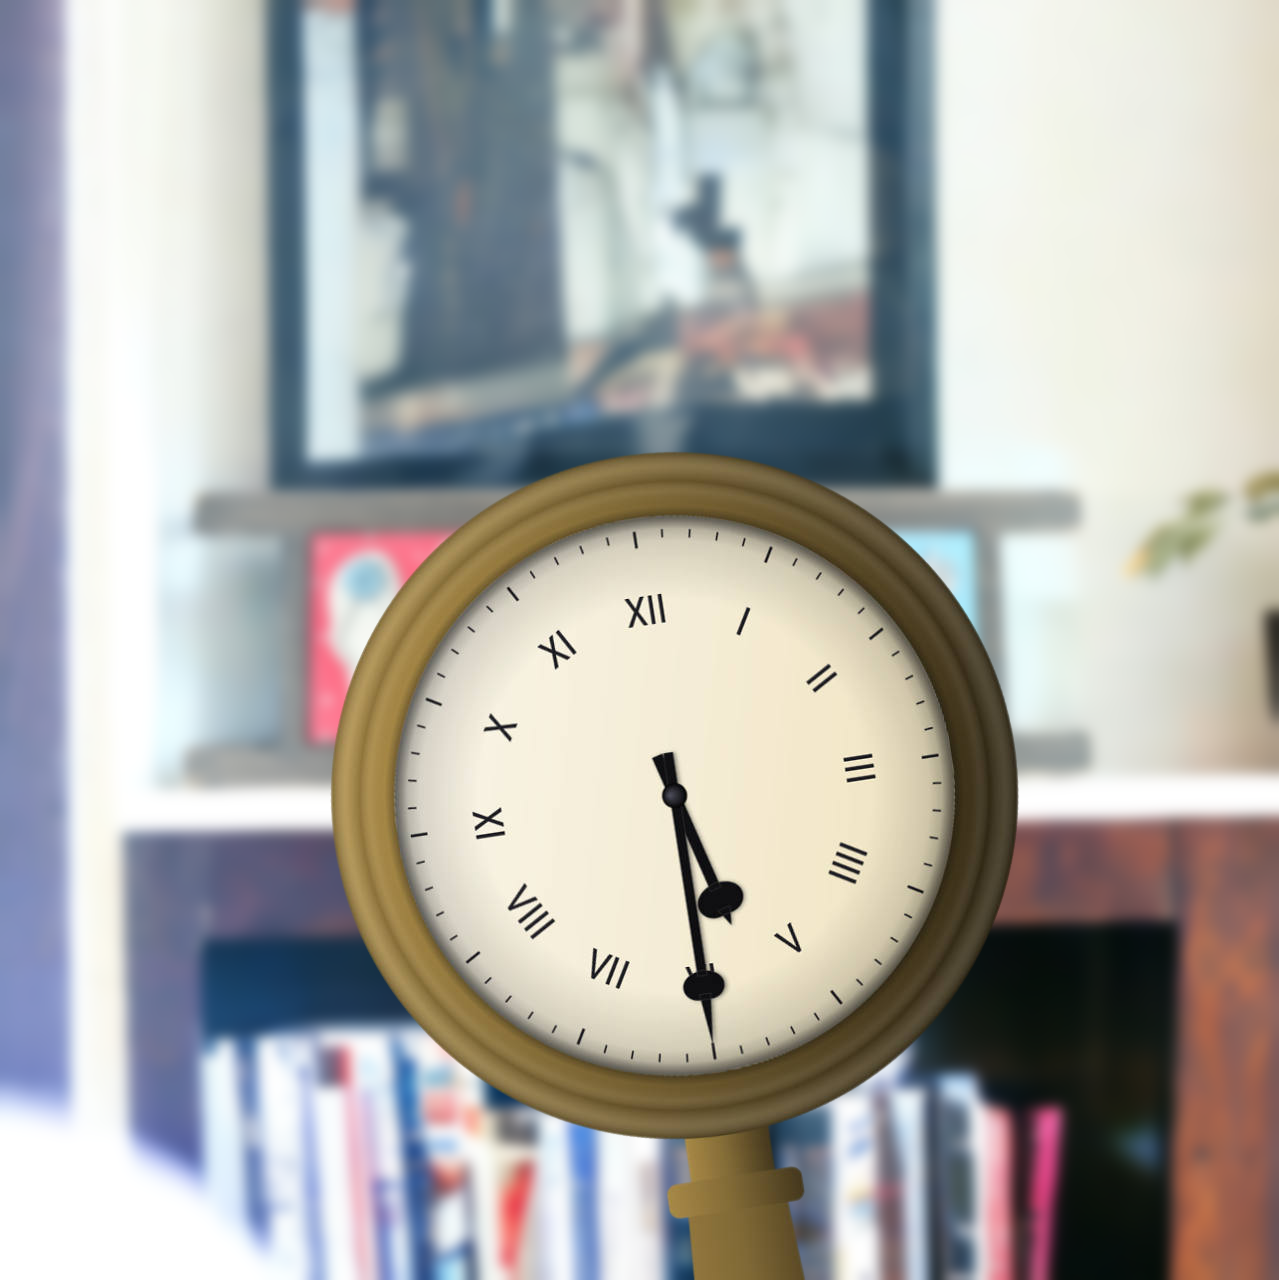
5:30
